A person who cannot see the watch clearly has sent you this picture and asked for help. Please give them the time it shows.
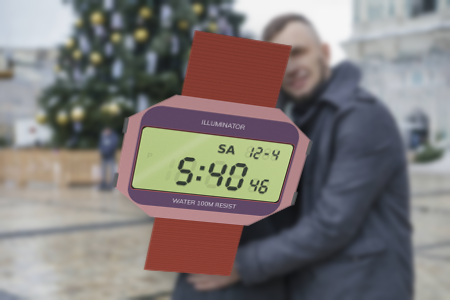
5:40:46
